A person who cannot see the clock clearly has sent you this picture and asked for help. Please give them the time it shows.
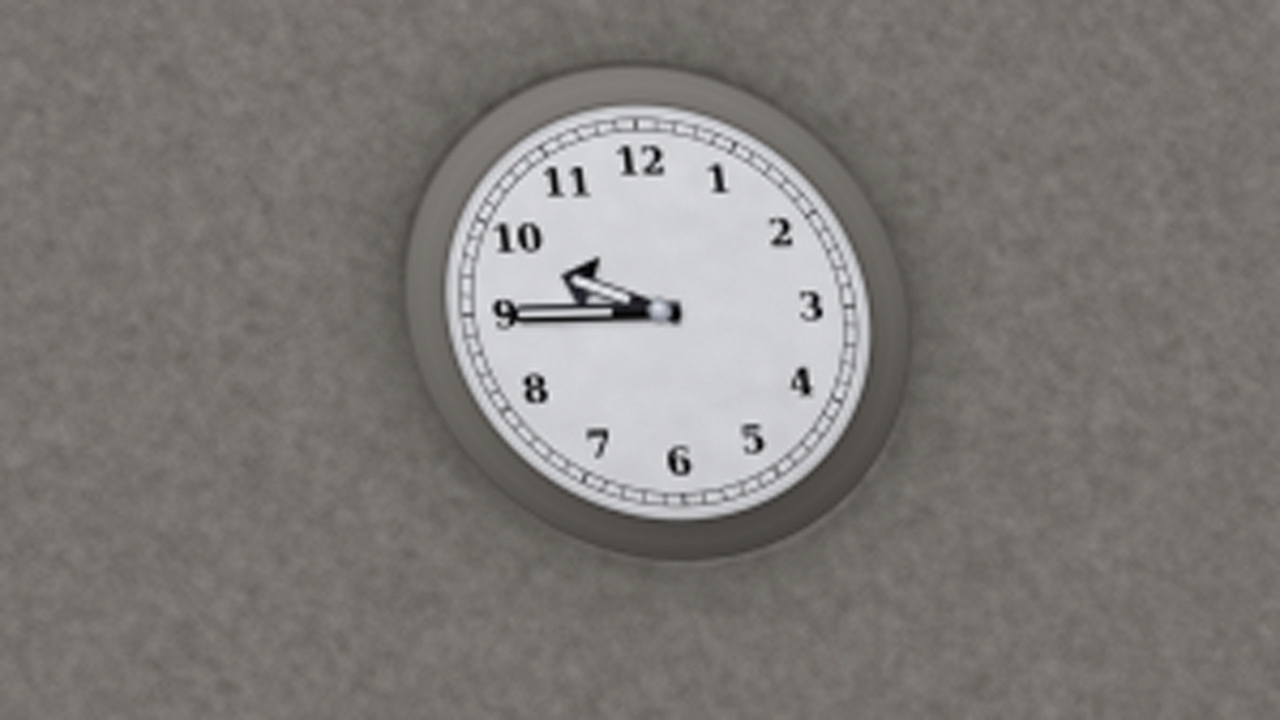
9:45
